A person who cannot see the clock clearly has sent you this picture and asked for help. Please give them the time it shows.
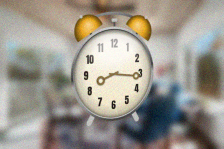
8:16
